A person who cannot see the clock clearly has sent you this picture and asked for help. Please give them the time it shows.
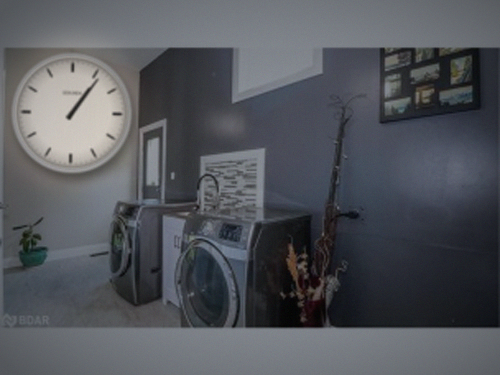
1:06
